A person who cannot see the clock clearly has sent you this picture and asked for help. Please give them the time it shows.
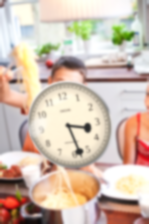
3:28
